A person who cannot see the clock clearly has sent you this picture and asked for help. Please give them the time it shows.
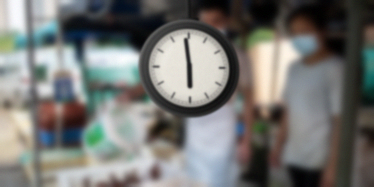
5:59
